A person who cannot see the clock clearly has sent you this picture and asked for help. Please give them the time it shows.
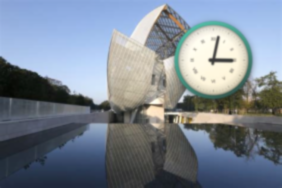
3:02
